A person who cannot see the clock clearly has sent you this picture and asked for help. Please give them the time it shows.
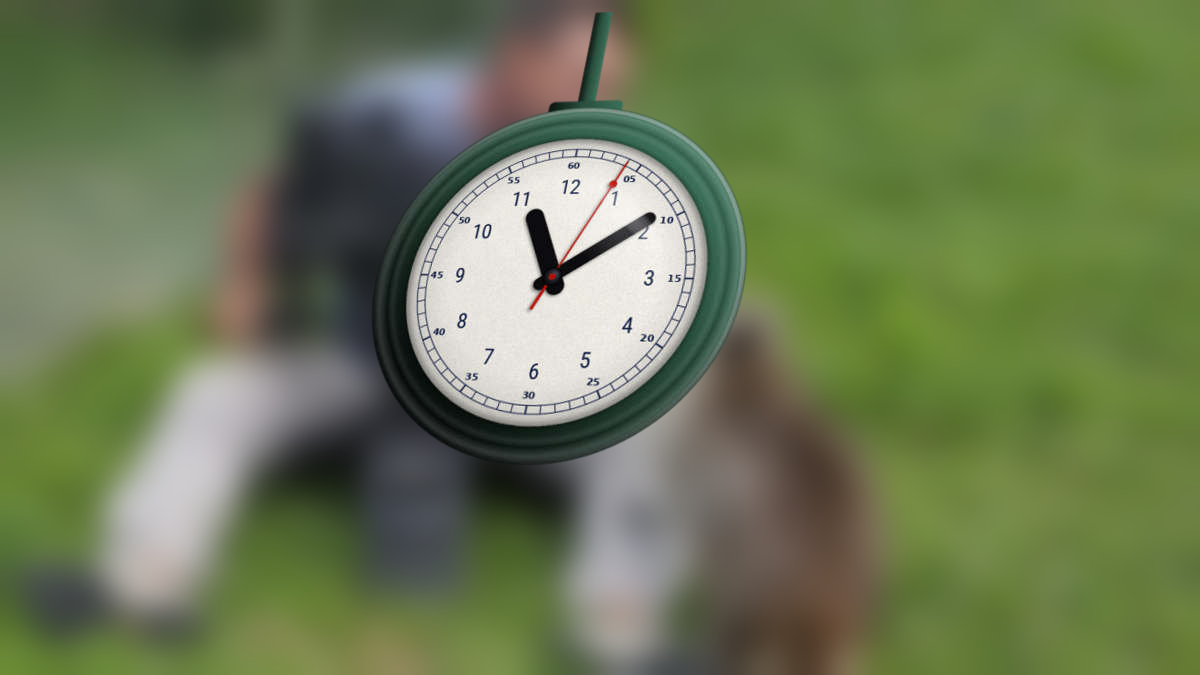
11:09:04
